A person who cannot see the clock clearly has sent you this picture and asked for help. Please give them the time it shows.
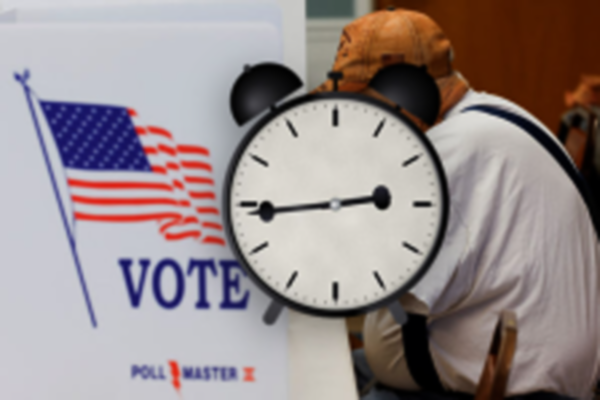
2:44
